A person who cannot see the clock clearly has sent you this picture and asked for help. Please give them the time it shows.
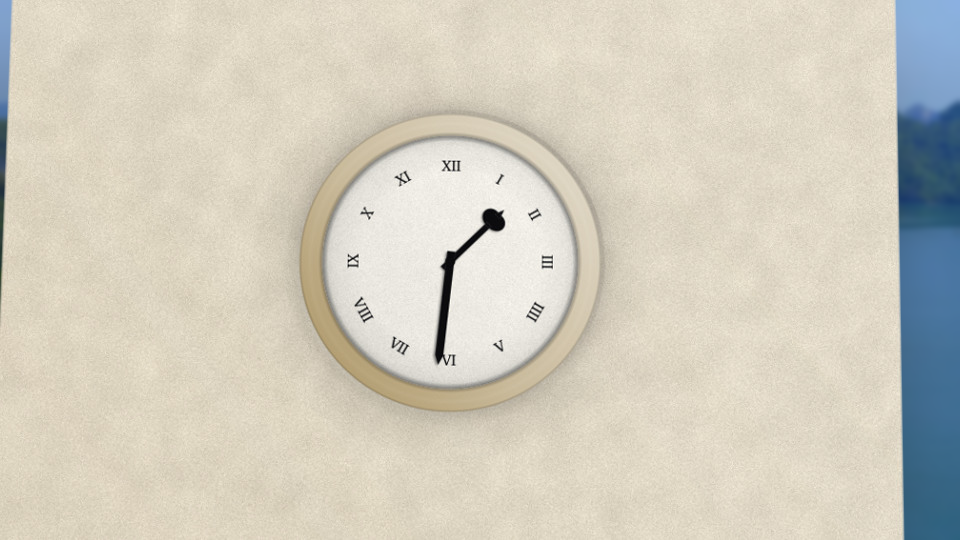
1:31
